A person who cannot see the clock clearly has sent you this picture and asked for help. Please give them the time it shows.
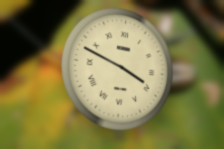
3:48
